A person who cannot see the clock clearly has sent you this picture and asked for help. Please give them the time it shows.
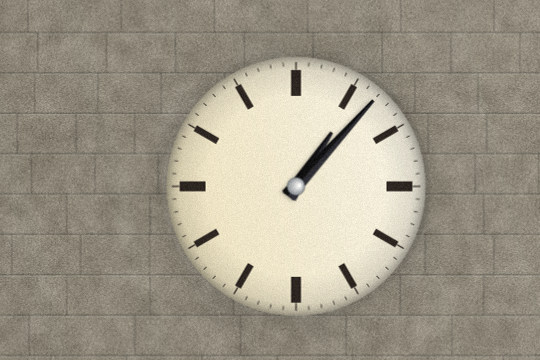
1:07
